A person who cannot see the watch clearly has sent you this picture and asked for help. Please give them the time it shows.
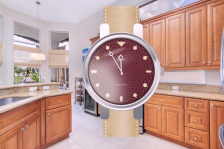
11:55
